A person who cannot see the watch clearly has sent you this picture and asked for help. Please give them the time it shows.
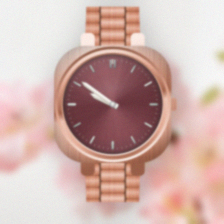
9:51
